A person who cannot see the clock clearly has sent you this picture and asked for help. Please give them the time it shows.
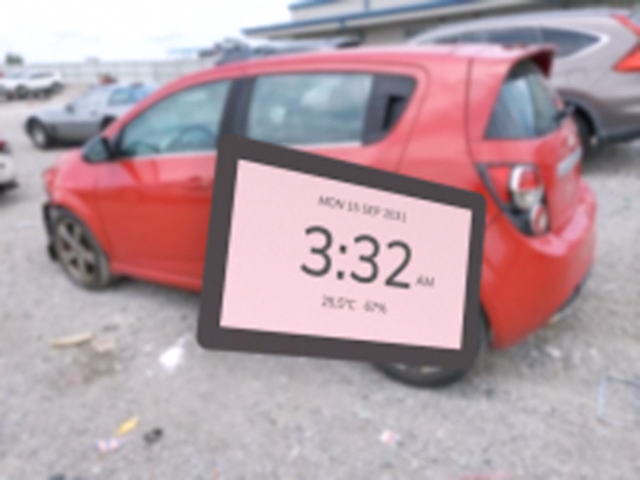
3:32
